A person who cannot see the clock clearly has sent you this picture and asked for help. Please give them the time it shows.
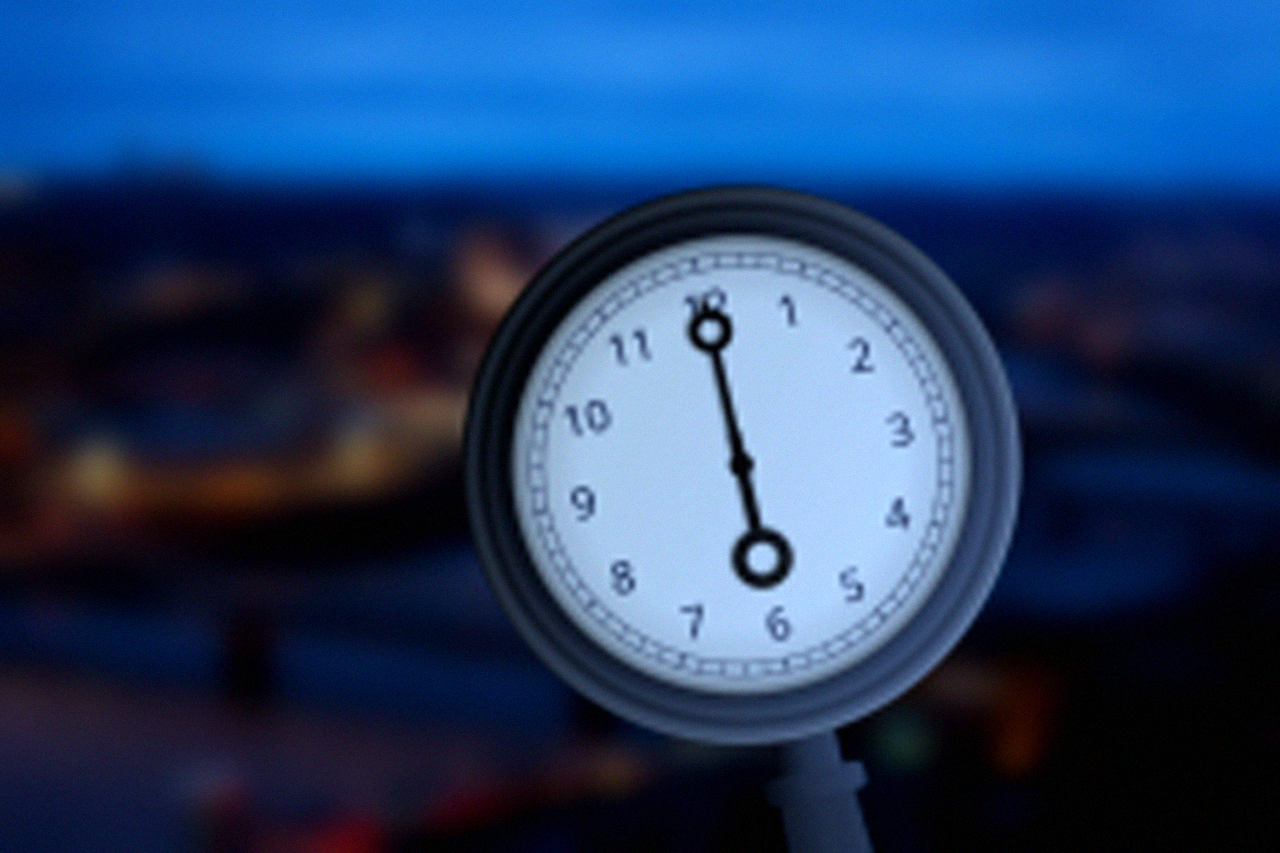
6:00
